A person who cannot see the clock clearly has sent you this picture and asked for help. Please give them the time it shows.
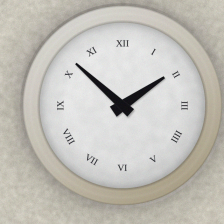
1:52
